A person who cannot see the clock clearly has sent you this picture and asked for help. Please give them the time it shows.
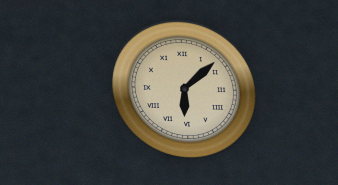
6:08
